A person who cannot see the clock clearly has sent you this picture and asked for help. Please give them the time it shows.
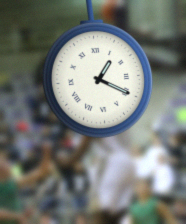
1:20
